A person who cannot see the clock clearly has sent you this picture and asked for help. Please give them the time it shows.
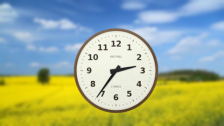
2:36
